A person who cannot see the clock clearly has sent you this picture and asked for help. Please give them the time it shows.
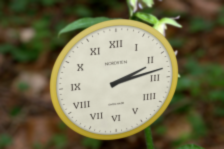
2:13
